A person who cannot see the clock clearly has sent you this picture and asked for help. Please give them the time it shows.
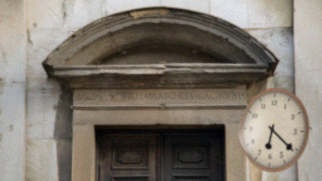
6:21
